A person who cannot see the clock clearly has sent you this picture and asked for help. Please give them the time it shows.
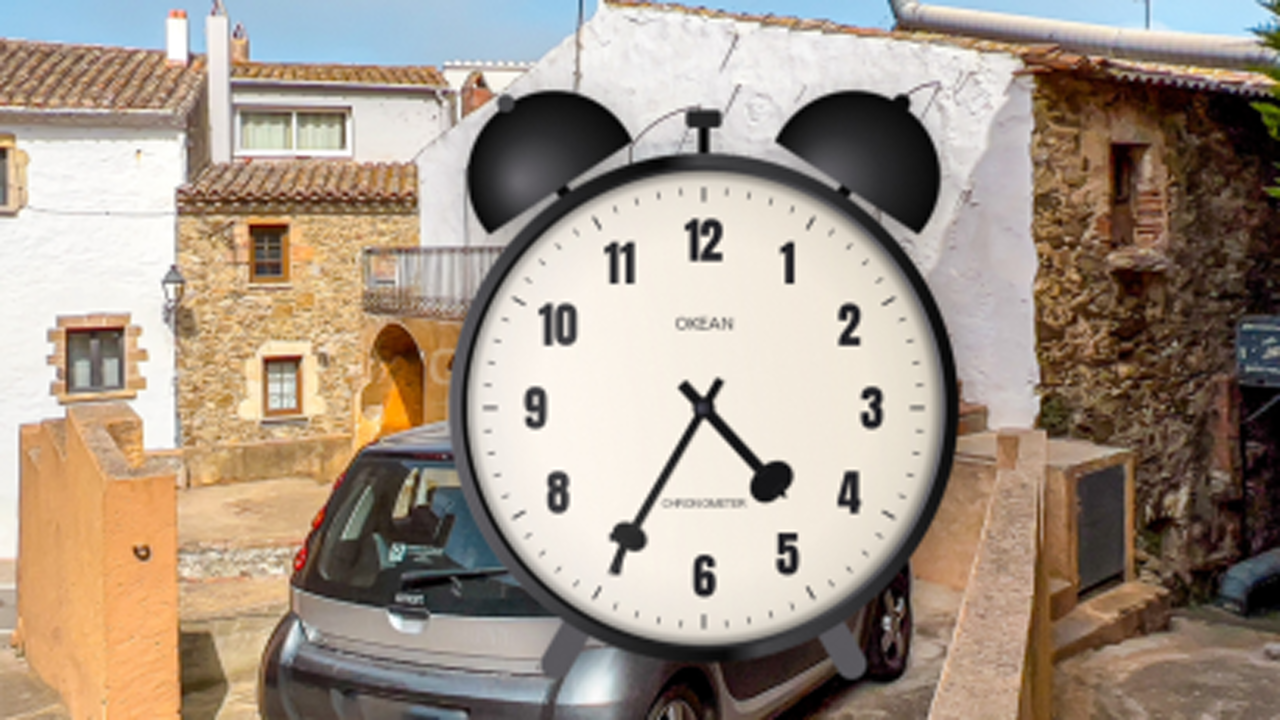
4:35
